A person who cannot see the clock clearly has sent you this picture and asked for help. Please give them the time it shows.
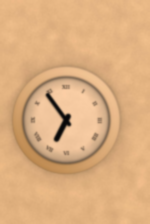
6:54
